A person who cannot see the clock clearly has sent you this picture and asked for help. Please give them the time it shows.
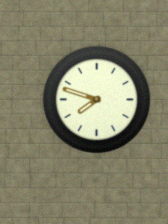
7:48
